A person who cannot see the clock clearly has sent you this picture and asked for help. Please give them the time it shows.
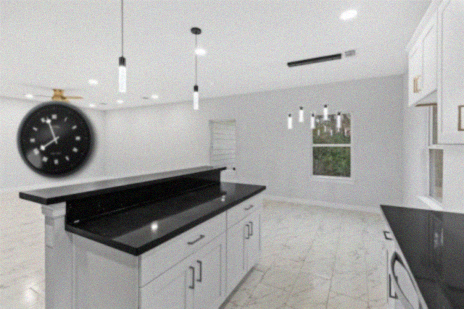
7:57
